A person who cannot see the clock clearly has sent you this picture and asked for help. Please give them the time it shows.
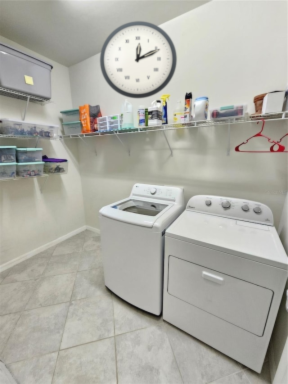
12:11
